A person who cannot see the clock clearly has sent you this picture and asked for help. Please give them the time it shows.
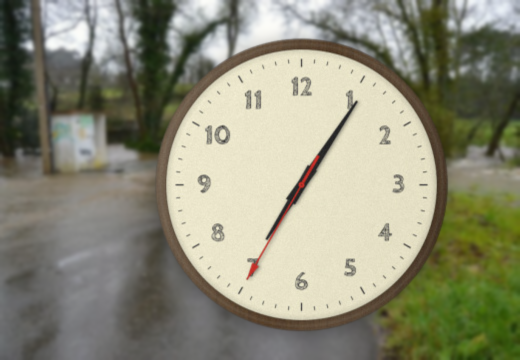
7:05:35
